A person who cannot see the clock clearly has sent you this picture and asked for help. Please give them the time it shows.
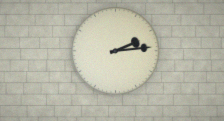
2:14
